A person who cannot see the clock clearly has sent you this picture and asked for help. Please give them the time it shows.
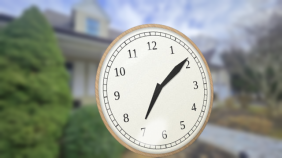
7:09
